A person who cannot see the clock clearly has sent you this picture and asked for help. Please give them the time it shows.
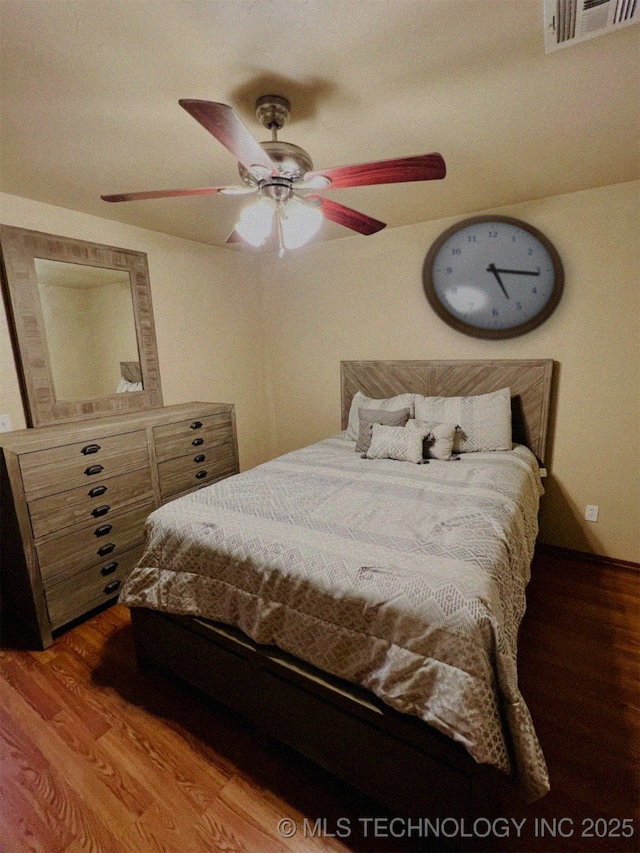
5:16
